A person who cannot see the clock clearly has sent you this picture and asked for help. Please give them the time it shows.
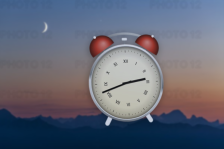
2:42
